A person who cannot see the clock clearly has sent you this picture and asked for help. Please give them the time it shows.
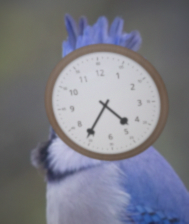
4:36
